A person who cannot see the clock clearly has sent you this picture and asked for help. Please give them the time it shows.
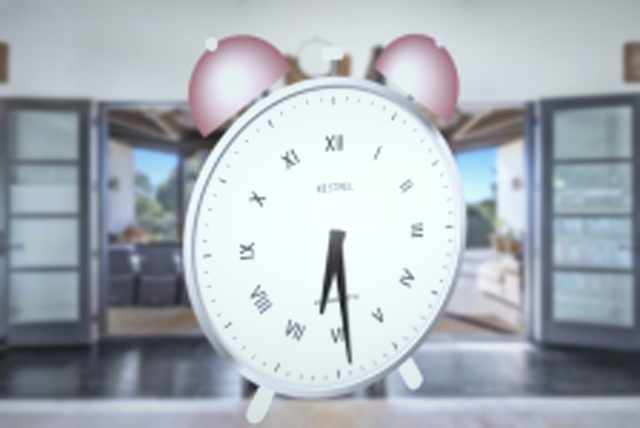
6:29
